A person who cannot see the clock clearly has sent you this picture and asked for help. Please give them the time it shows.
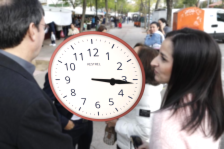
3:16
